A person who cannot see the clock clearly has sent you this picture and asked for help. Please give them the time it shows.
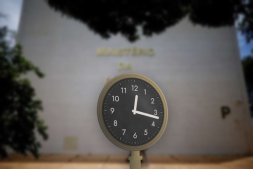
12:17
